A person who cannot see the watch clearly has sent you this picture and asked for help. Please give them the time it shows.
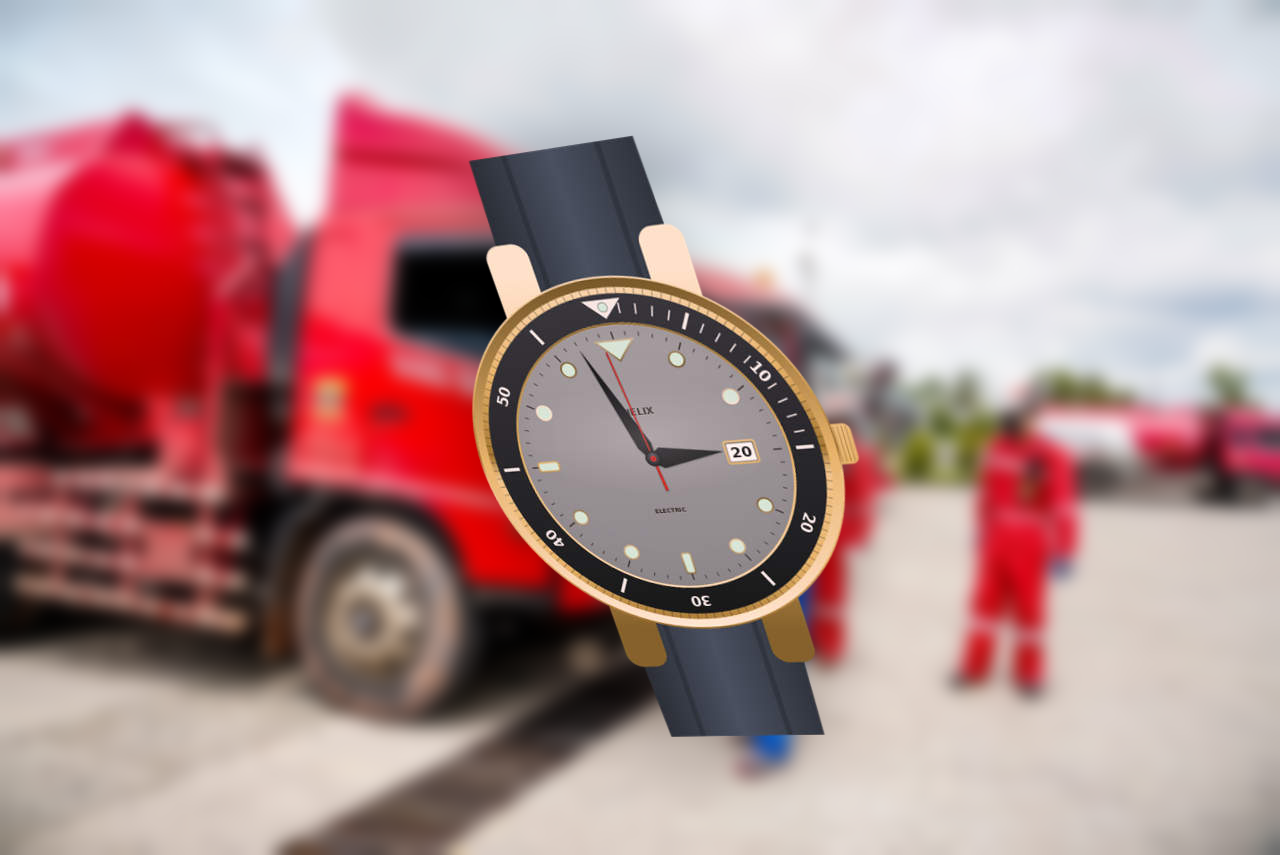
2:56:59
